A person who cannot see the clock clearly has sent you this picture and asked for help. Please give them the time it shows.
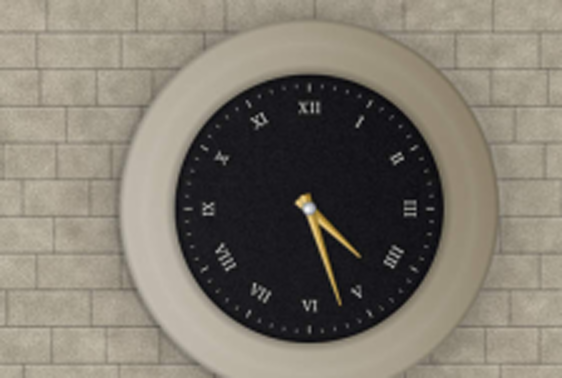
4:27
